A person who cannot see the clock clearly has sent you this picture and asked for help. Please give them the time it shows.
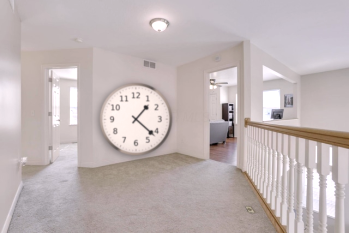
1:22
